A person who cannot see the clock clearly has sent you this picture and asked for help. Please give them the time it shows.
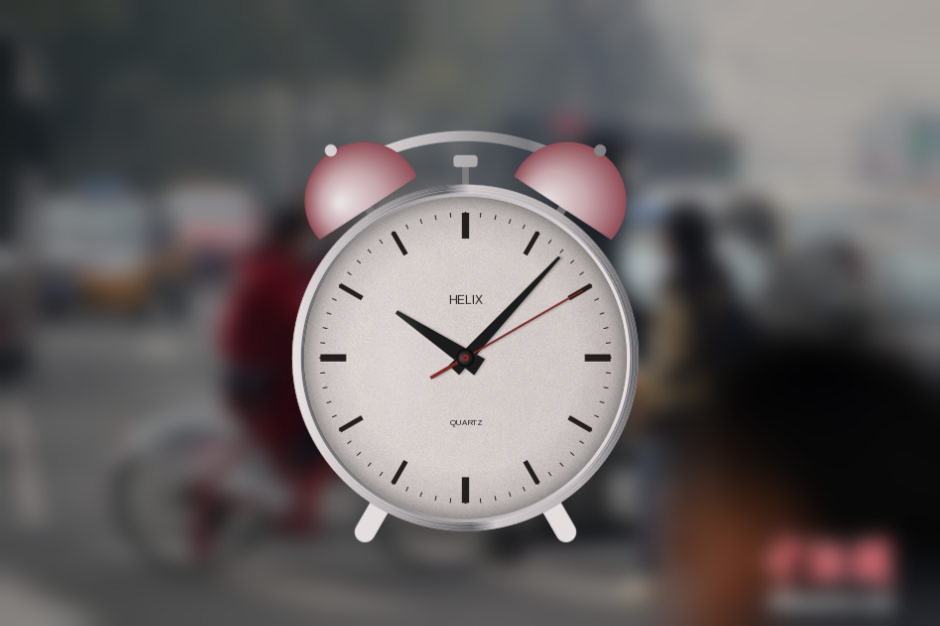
10:07:10
